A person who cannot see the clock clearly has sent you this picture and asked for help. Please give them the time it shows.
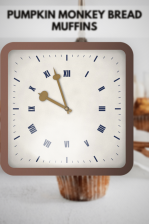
9:57
